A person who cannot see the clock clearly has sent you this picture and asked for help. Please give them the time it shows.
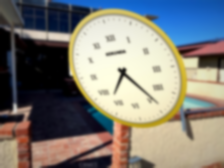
7:24
